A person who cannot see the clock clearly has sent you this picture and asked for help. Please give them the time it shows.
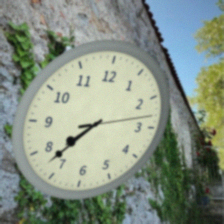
7:37:13
